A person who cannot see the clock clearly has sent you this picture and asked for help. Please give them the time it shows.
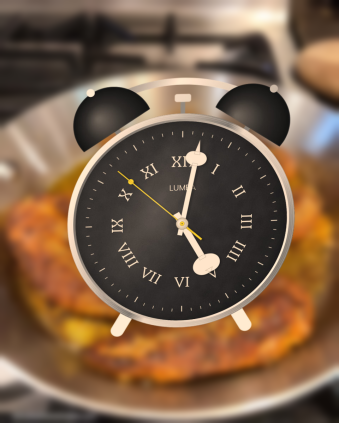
5:01:52
